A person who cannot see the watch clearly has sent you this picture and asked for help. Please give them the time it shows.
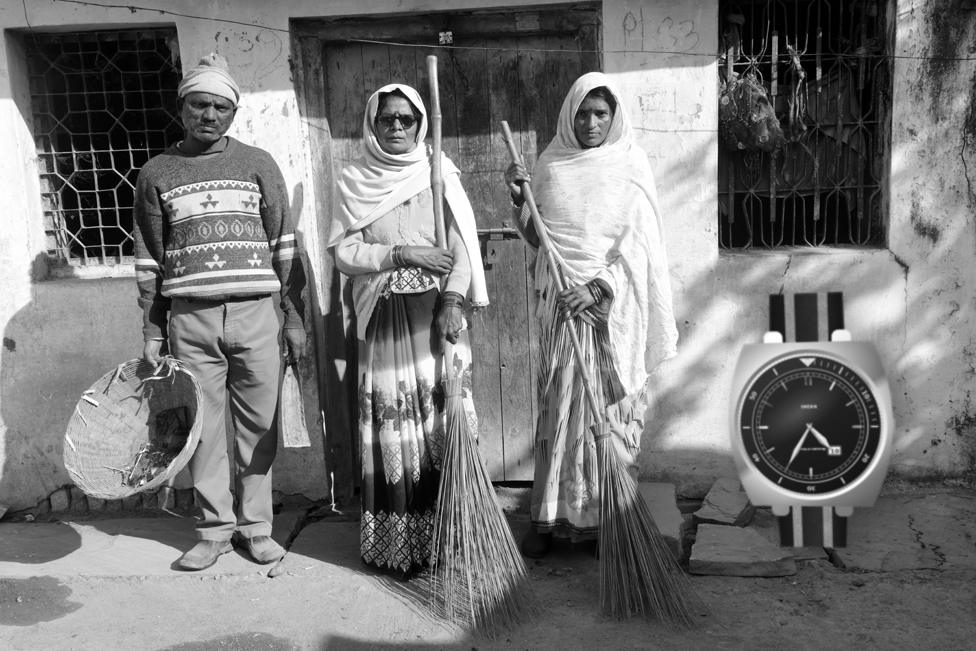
4:35
